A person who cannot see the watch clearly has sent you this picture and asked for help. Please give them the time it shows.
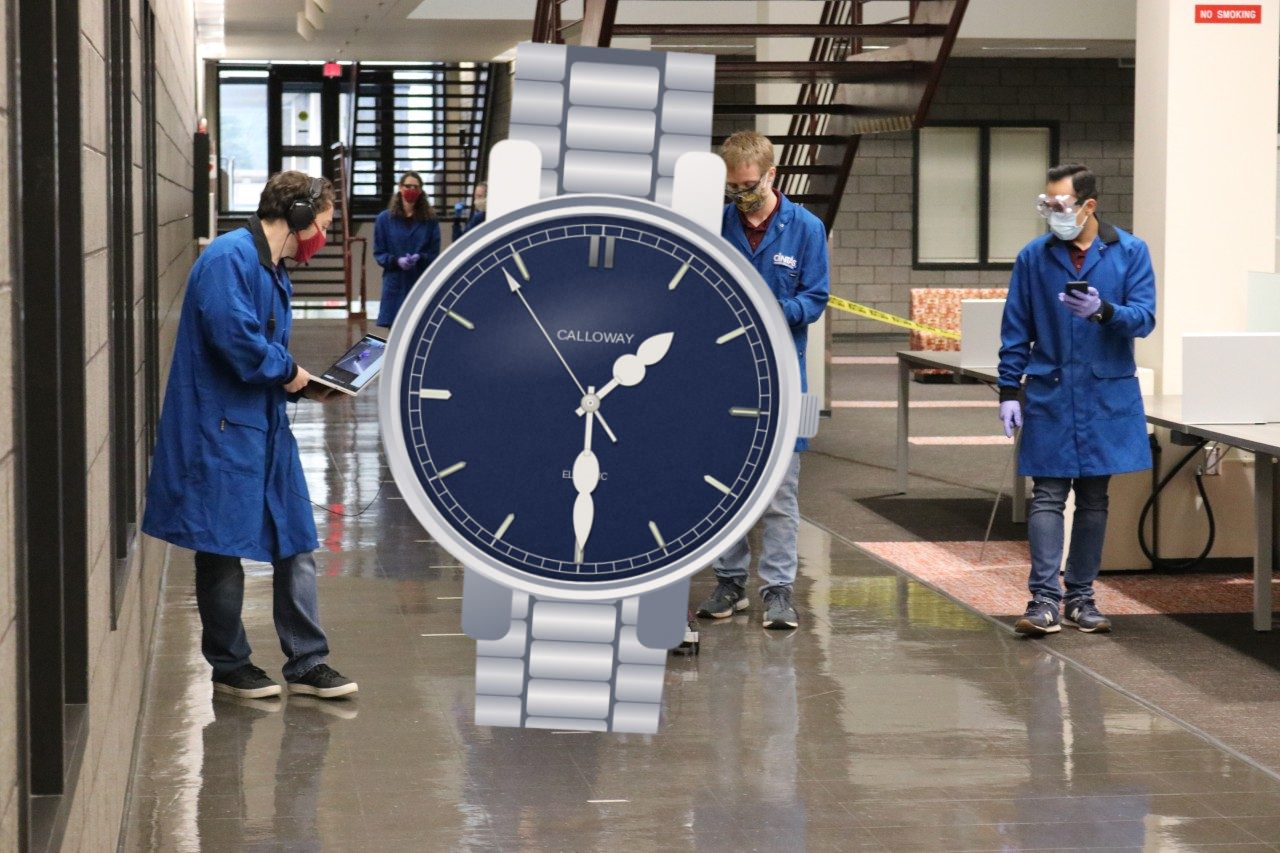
1:29:54
